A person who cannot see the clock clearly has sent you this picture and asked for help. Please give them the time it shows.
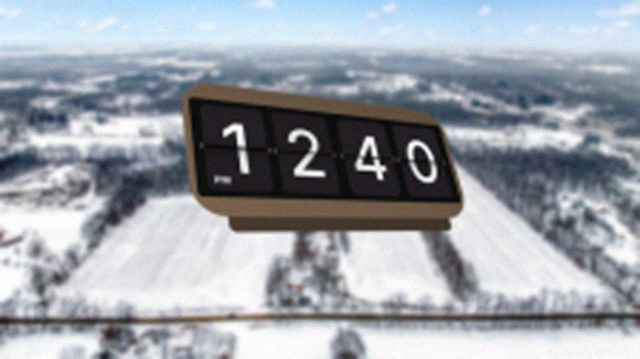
12:40
